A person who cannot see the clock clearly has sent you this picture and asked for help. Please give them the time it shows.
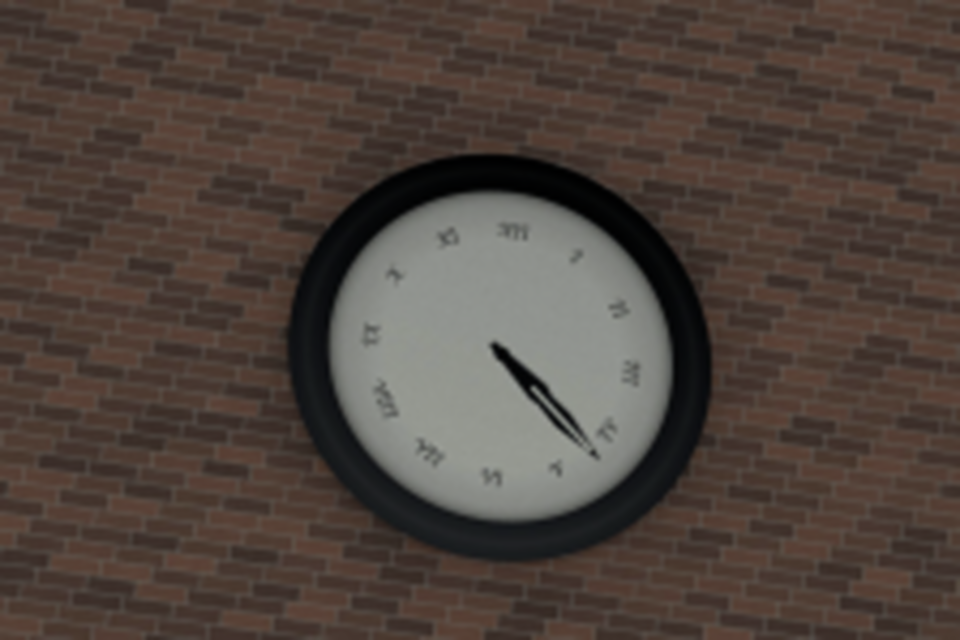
4:22
